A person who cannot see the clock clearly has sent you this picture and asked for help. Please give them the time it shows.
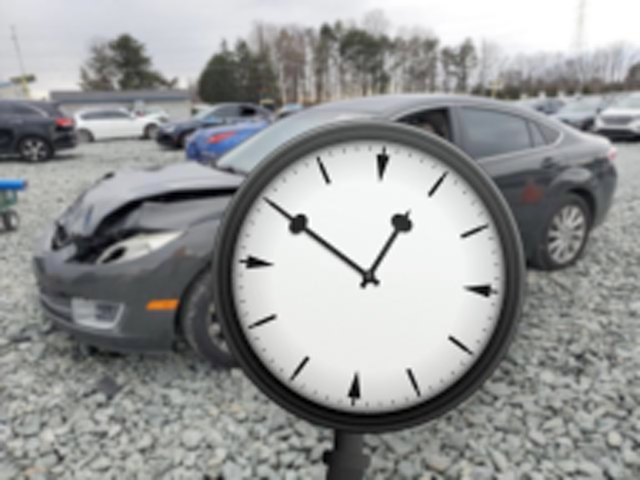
12:50
